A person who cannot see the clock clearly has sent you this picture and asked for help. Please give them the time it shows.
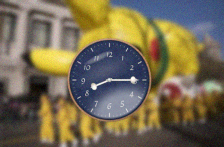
8:15
